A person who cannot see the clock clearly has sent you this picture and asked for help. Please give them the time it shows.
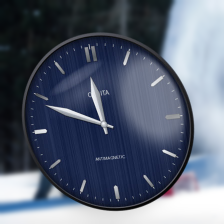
11:49
